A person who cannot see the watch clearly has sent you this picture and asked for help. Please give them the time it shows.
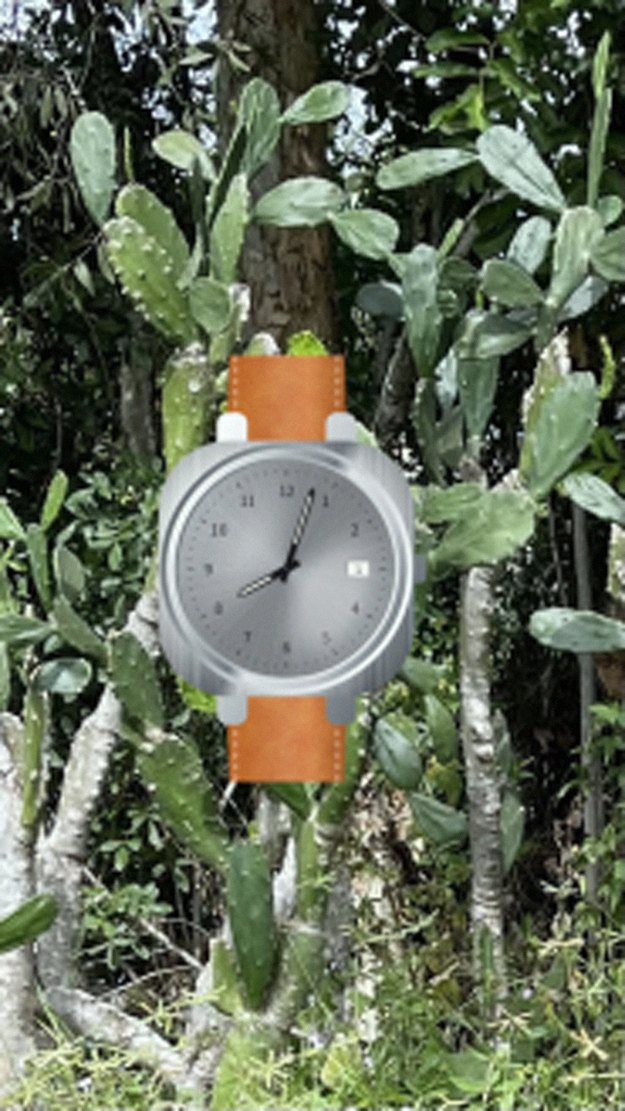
8:03
